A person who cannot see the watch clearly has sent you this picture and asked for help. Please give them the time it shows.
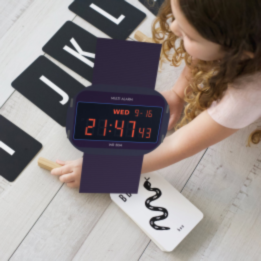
21:47:43
